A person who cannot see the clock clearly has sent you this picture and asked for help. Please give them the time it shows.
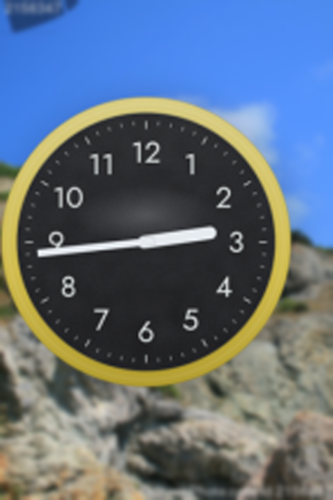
2:44
